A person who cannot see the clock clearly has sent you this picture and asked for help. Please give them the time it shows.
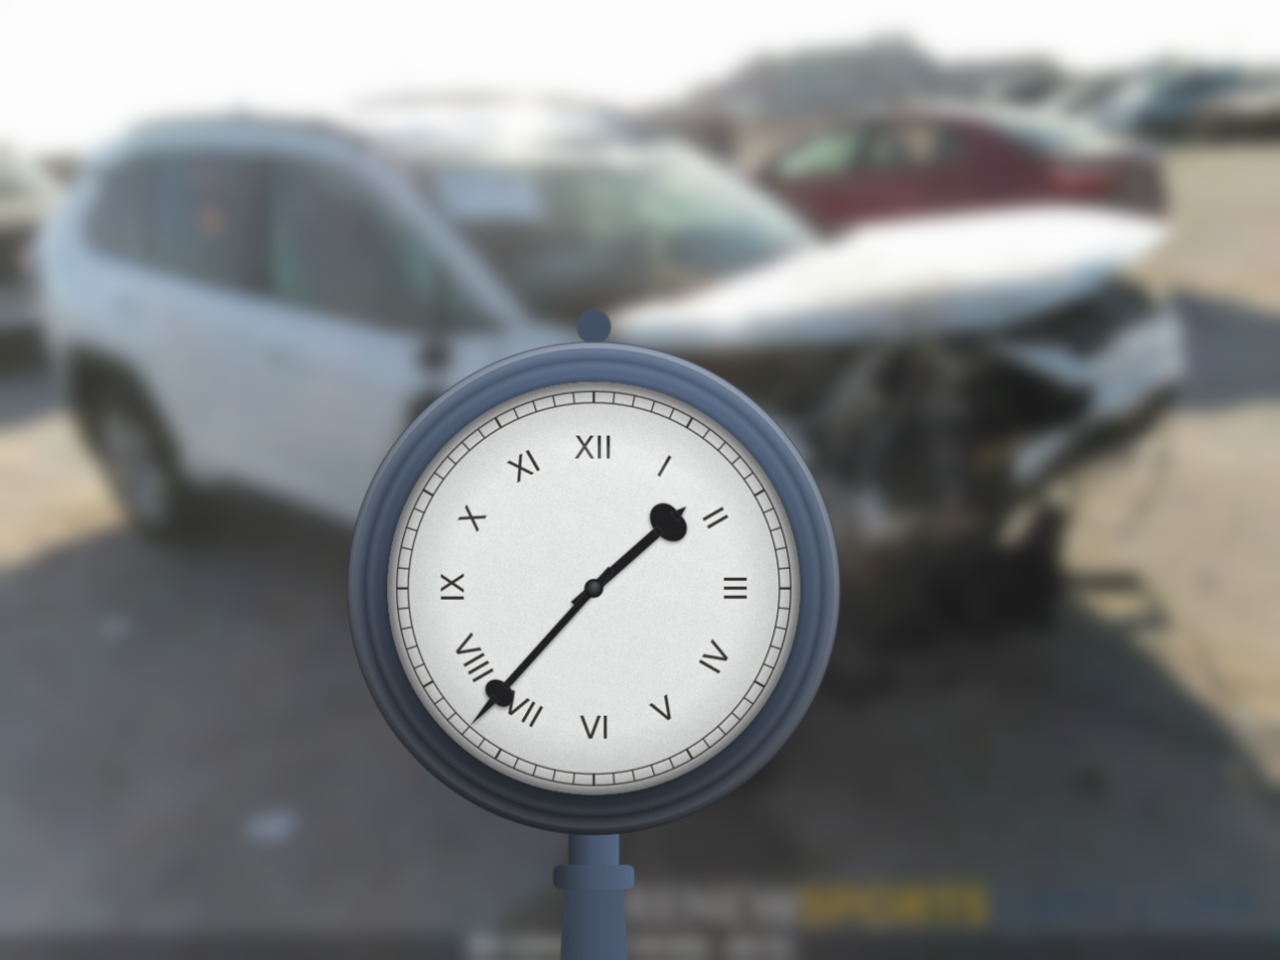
1:37
